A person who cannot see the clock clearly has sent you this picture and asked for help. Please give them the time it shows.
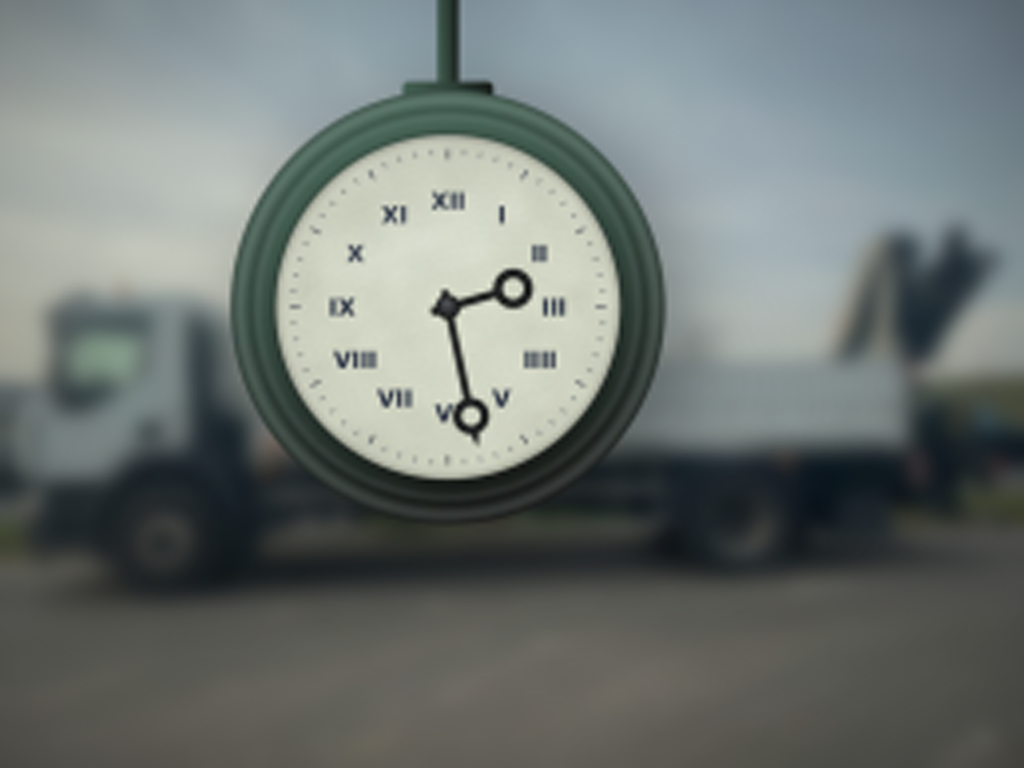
2:28
